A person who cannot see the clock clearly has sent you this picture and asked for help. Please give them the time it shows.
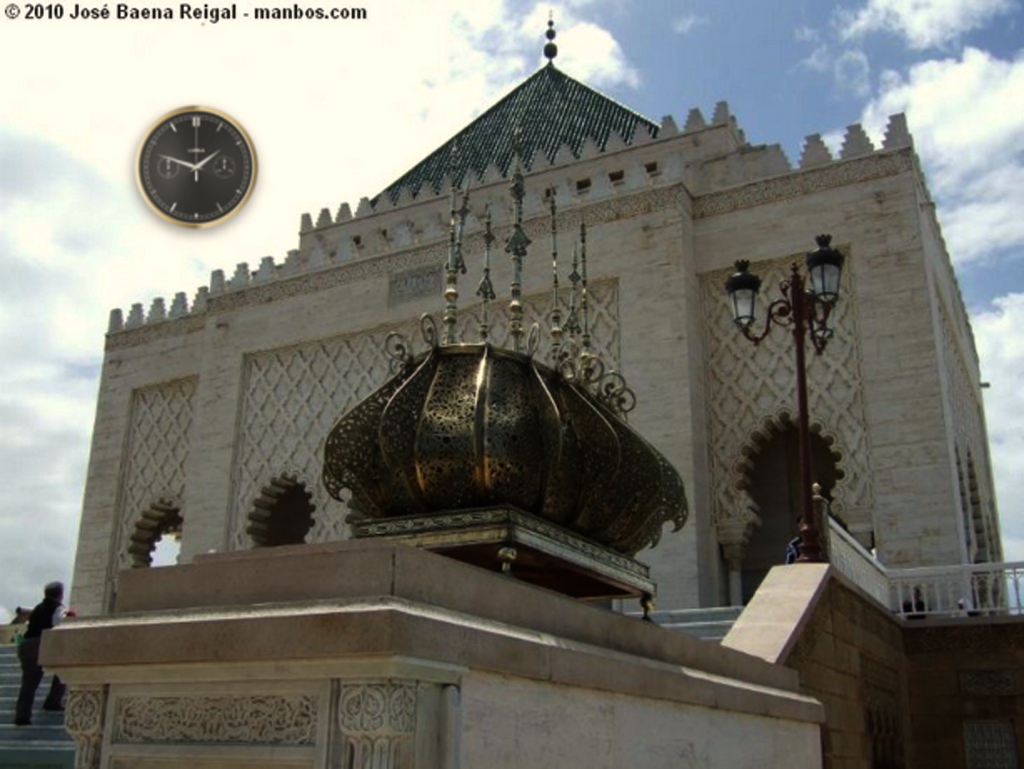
1:48
